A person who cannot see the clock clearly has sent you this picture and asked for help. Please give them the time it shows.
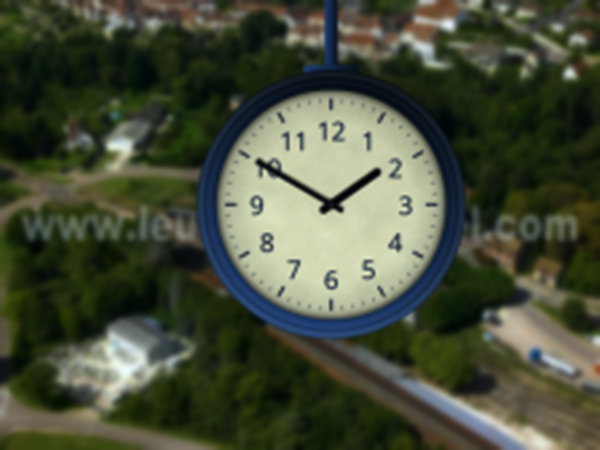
1:50
